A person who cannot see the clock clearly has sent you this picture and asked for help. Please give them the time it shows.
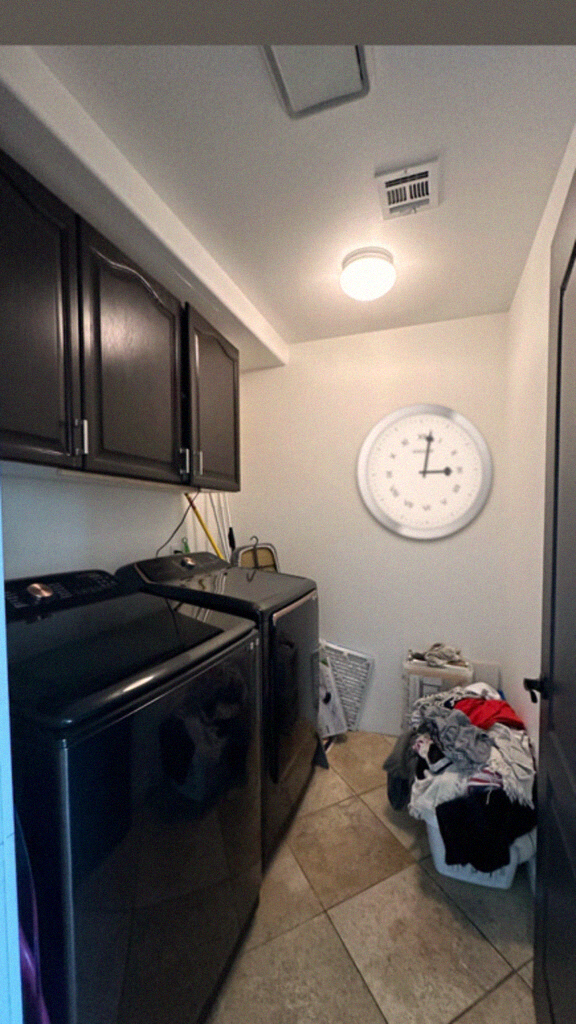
3:02
